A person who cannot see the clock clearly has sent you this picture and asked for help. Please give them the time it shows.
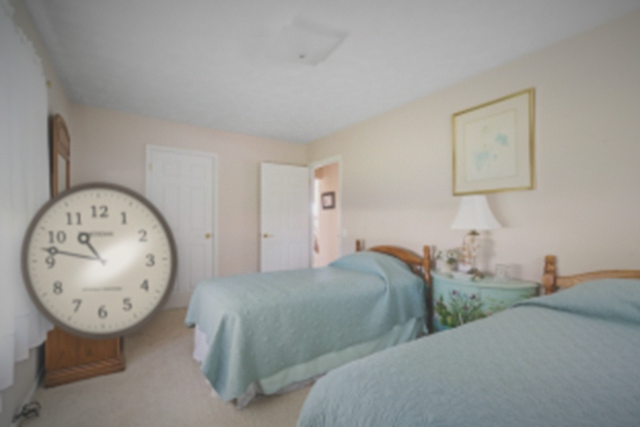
10:47
